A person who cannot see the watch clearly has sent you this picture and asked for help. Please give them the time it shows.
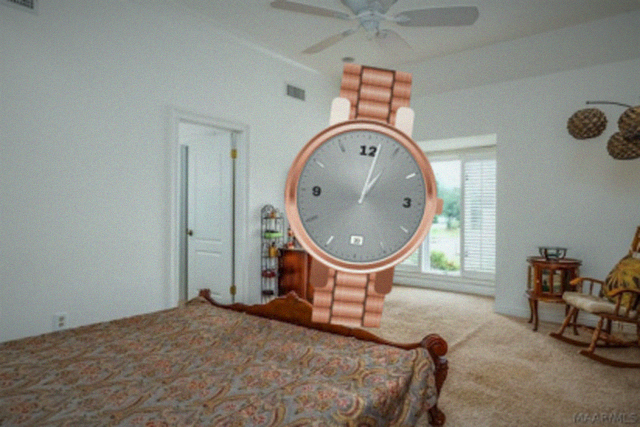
1:02
